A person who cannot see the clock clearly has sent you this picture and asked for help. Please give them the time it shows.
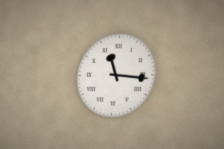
11:16
